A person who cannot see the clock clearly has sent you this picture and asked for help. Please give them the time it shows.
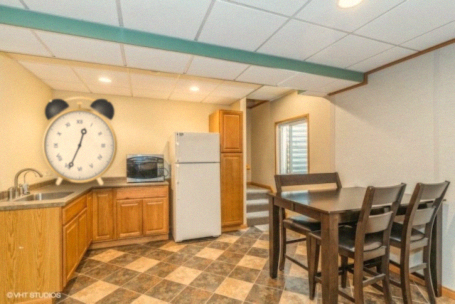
12:34
